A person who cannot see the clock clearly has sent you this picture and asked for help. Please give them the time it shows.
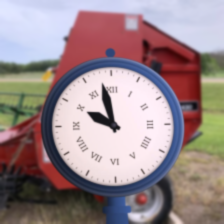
9:58
